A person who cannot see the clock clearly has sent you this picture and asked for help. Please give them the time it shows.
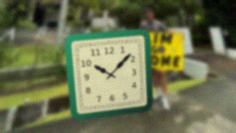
10:08
